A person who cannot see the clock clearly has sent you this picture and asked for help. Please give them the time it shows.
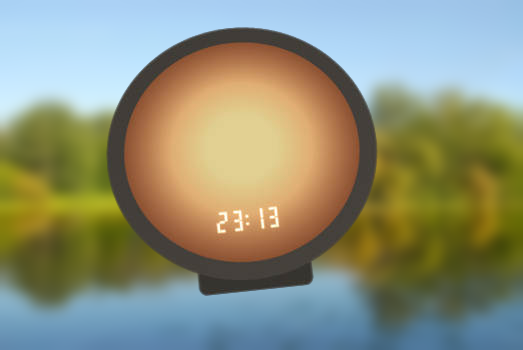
23:13
